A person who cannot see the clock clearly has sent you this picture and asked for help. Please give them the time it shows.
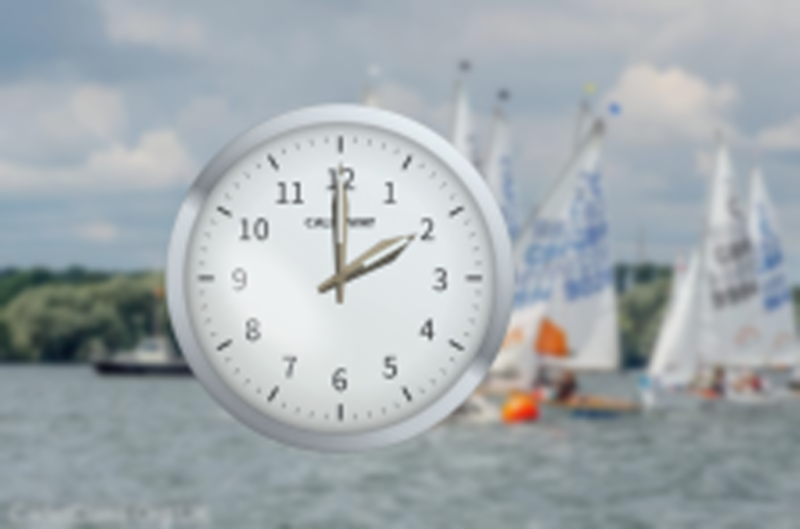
2:00
